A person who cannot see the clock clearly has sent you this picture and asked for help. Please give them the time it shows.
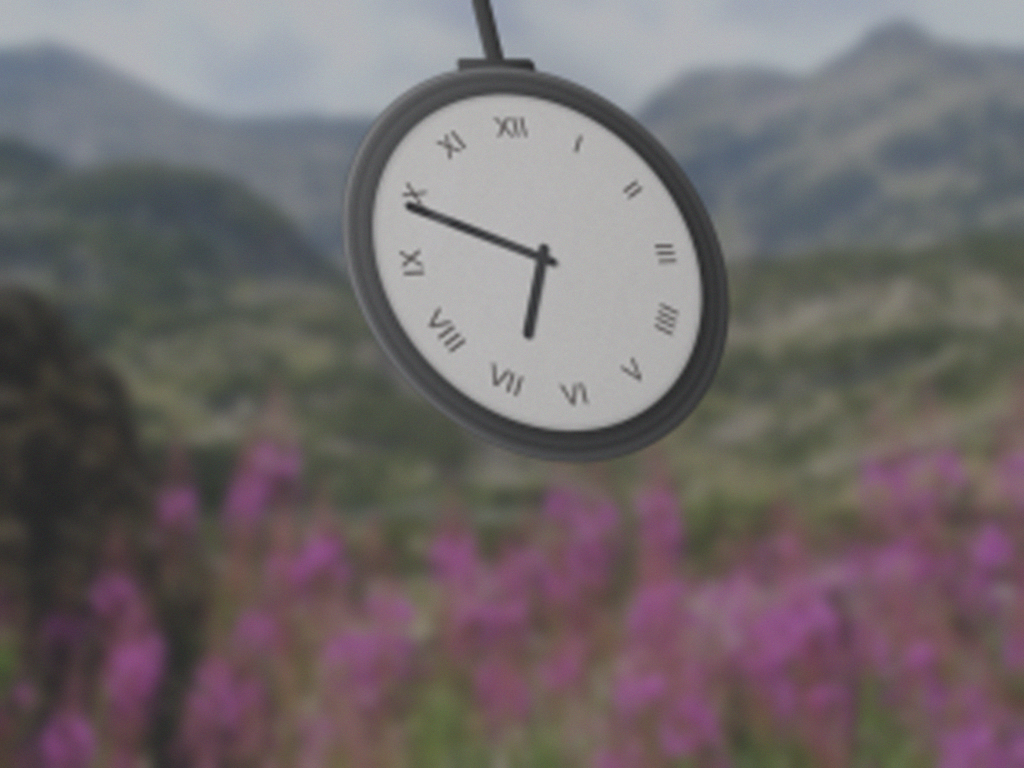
6:49
